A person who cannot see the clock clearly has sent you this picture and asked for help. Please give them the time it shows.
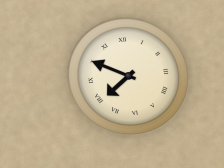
7:50
